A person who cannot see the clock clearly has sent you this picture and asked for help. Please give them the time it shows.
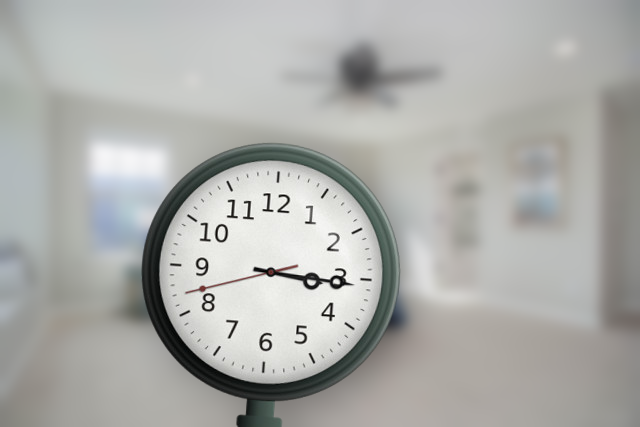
3:15:42
